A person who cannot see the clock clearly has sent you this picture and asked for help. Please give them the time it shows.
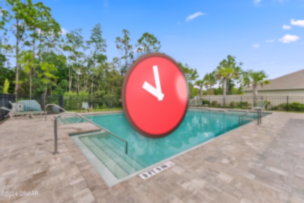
9:58
